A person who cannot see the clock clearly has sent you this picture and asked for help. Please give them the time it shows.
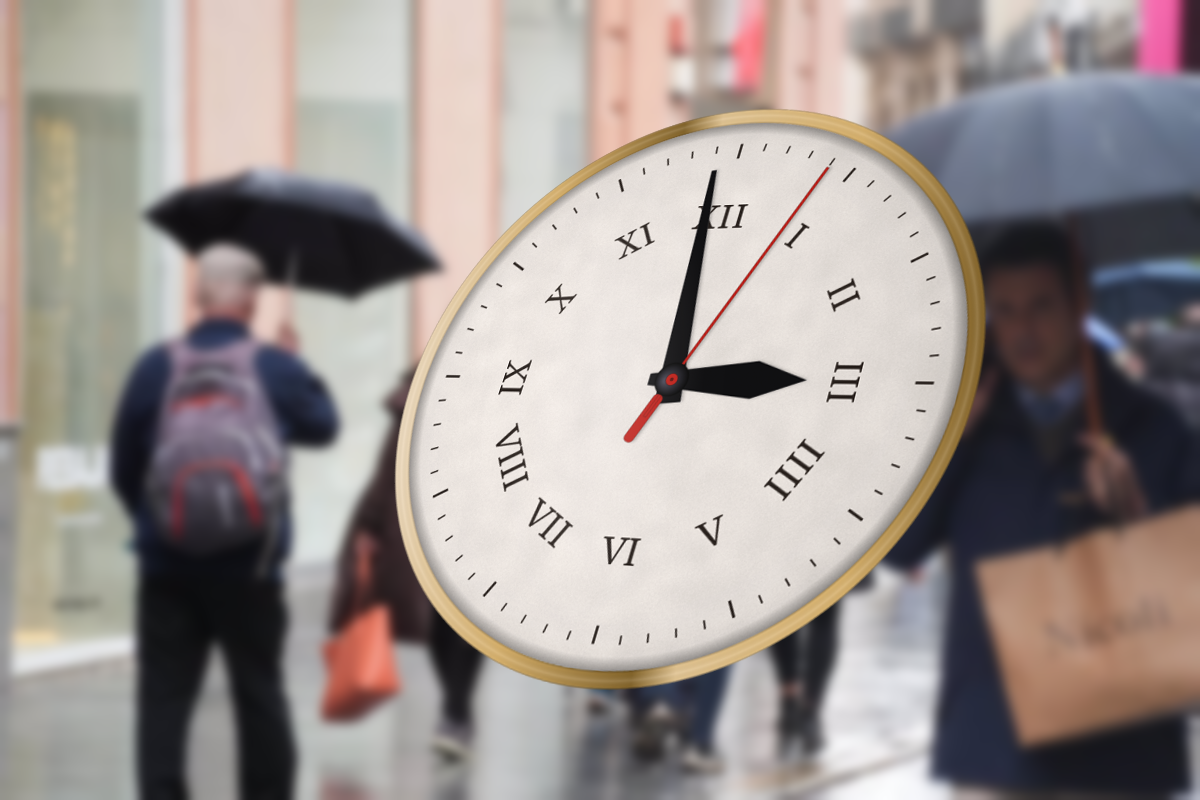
2:59:04
